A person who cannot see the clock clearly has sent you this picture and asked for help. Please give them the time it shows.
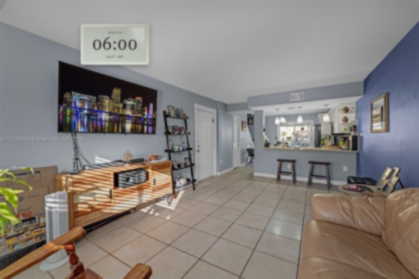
6:00
